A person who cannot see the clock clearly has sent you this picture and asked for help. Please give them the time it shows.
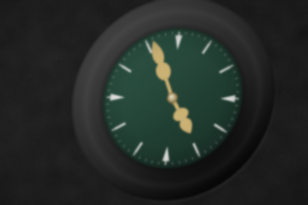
4:56
